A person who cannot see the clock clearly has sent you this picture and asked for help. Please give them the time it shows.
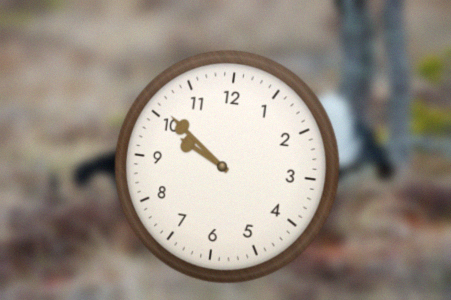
9:51
